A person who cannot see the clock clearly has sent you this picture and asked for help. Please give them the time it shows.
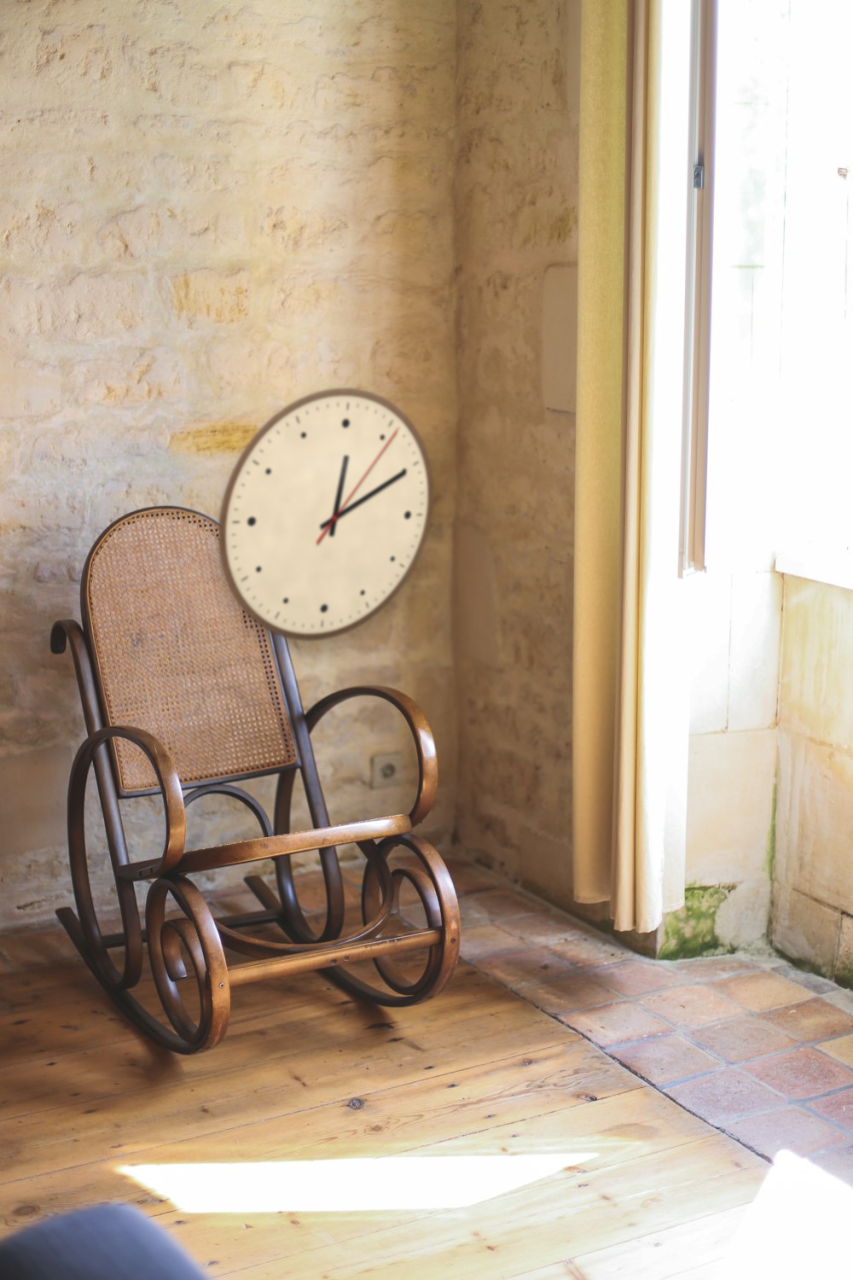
12:10:06
